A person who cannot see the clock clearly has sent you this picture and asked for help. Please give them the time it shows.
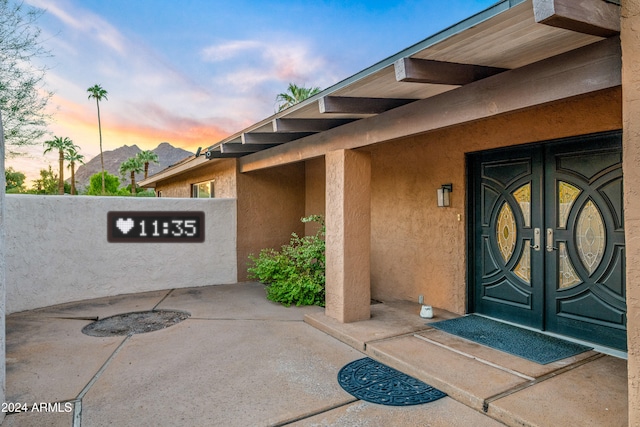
11:35
